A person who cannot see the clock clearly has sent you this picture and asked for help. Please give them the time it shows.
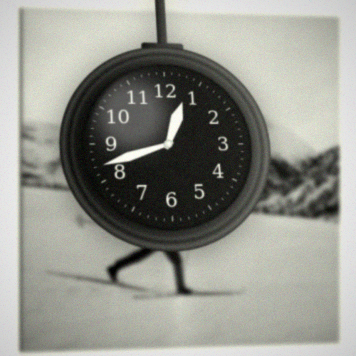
12:42
